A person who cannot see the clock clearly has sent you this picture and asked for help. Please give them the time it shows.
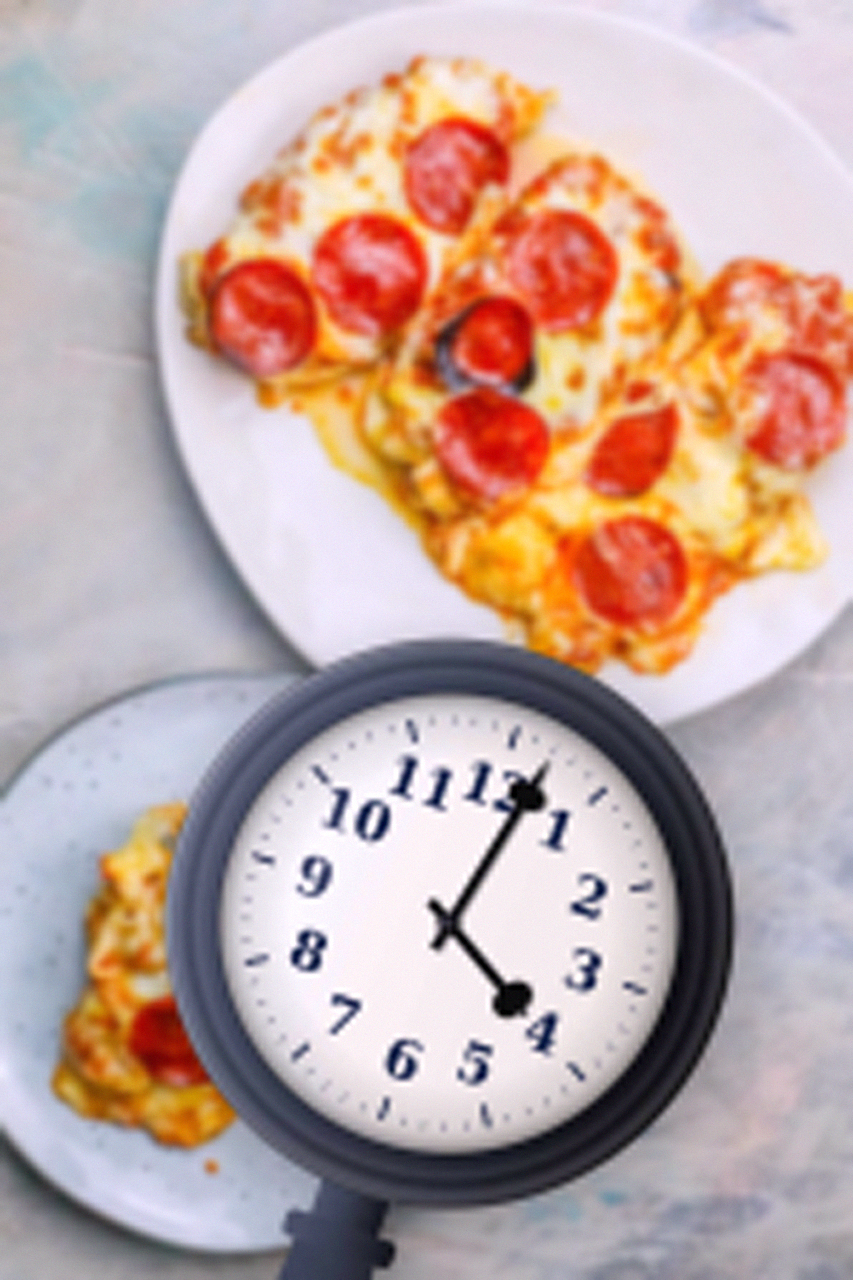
4:02
